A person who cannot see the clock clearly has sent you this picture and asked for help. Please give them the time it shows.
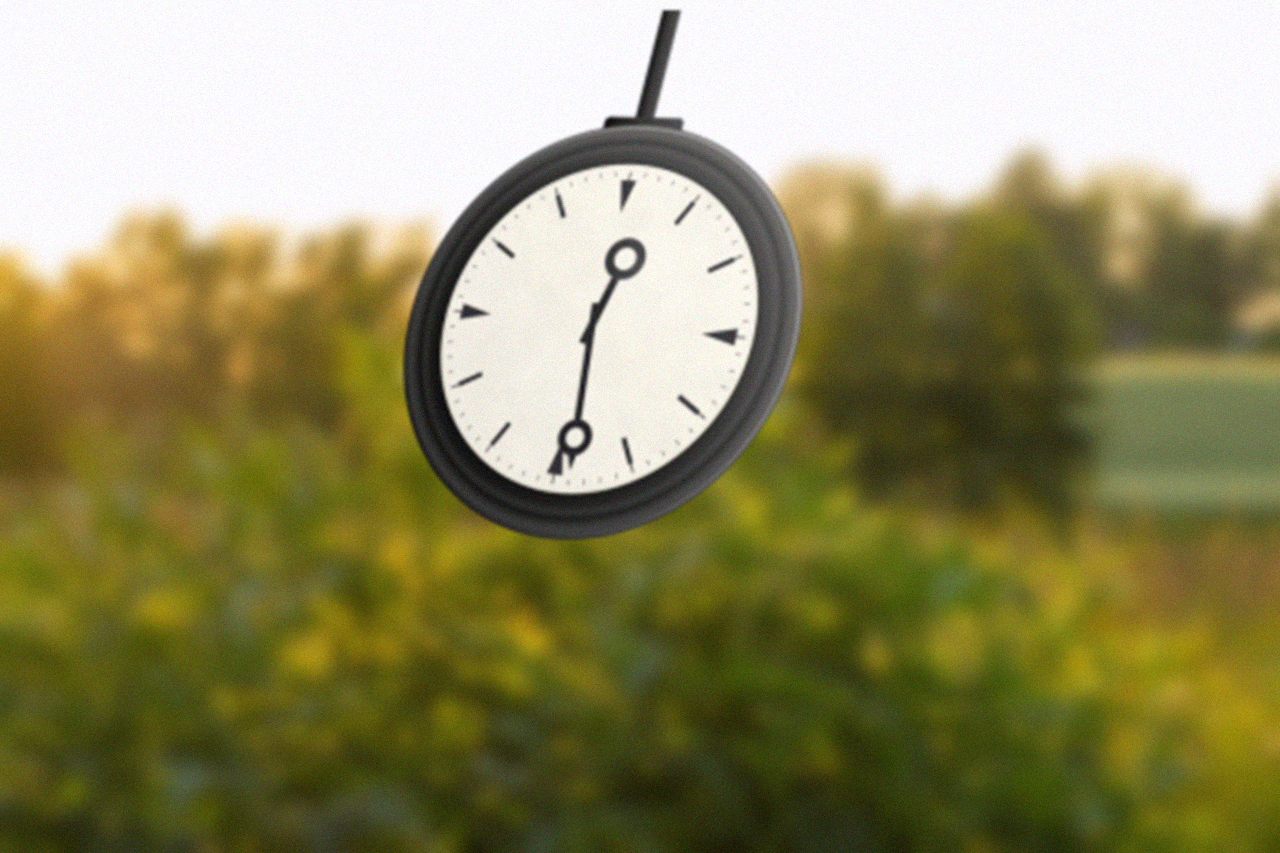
12:29
